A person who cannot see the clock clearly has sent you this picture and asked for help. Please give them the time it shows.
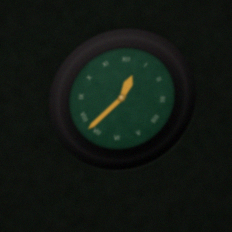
12:37
